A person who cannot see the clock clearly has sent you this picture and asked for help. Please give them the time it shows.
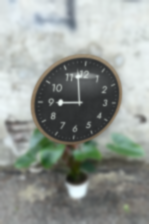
8:58
